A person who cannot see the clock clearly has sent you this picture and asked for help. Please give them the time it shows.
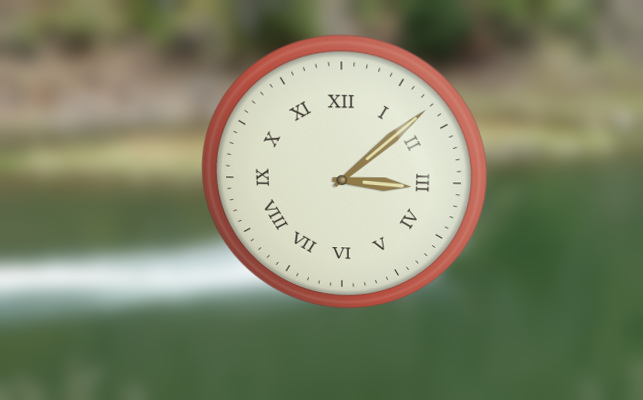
3:08
